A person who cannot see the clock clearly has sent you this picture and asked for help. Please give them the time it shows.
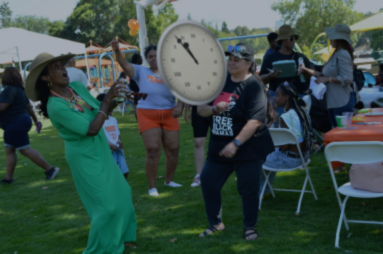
10:53
